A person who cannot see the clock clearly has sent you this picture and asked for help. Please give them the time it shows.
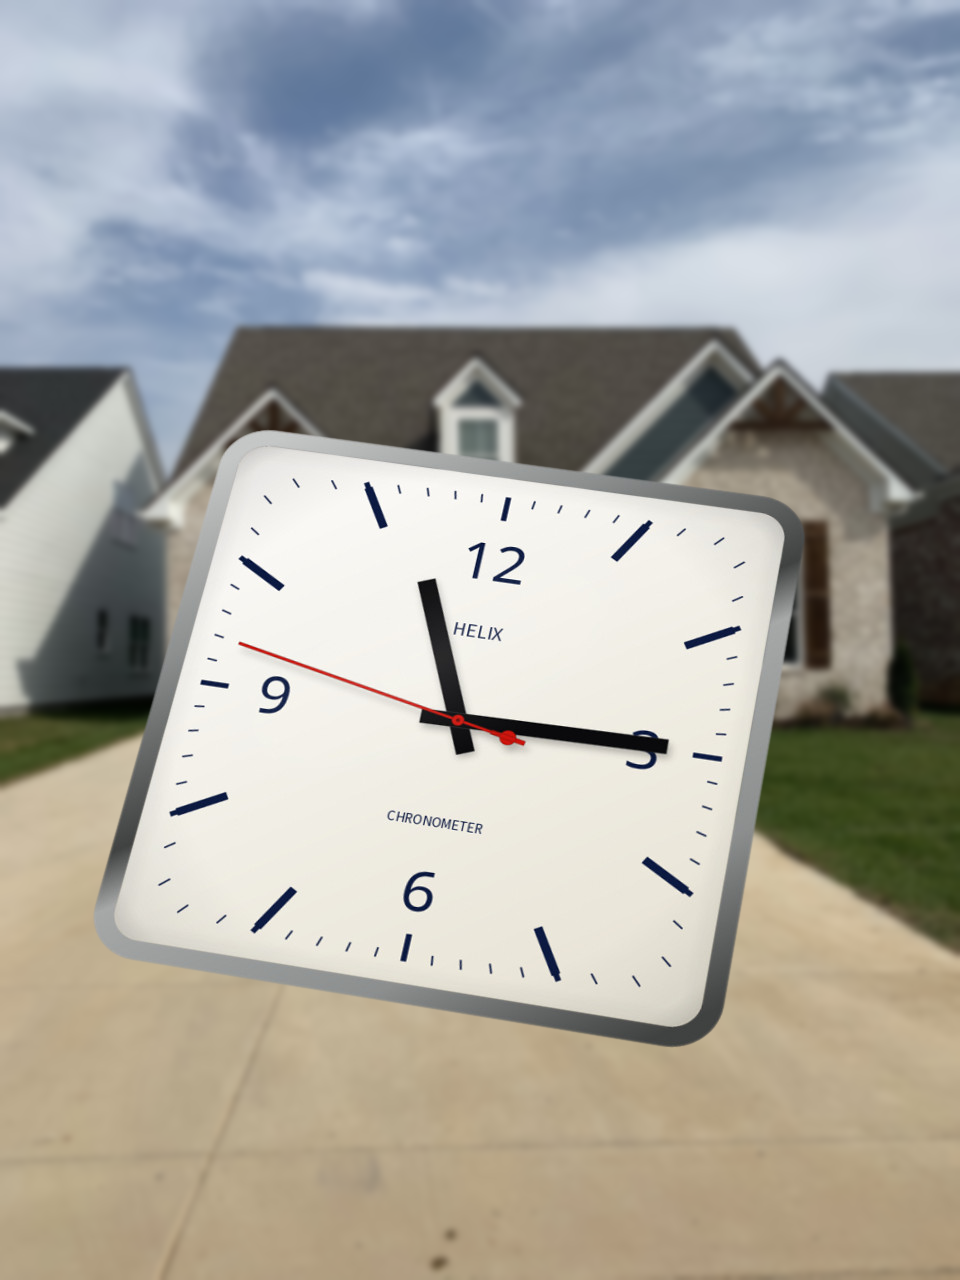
11:14:47
